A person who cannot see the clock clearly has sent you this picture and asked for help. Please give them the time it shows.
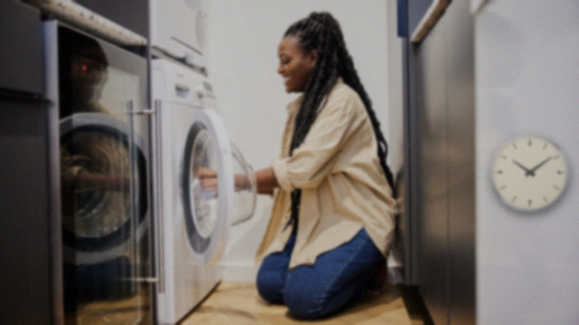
10:09
